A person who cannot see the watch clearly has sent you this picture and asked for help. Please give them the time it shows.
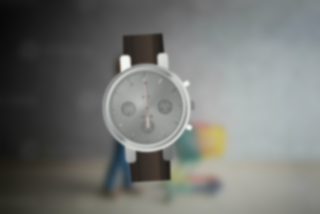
6:00
